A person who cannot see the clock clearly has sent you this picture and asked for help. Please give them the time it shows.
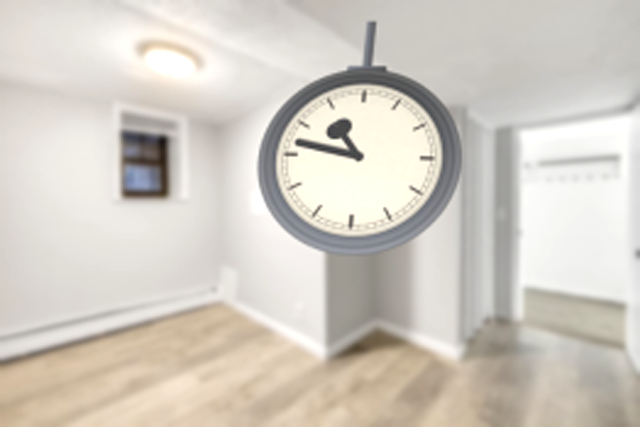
10:47
